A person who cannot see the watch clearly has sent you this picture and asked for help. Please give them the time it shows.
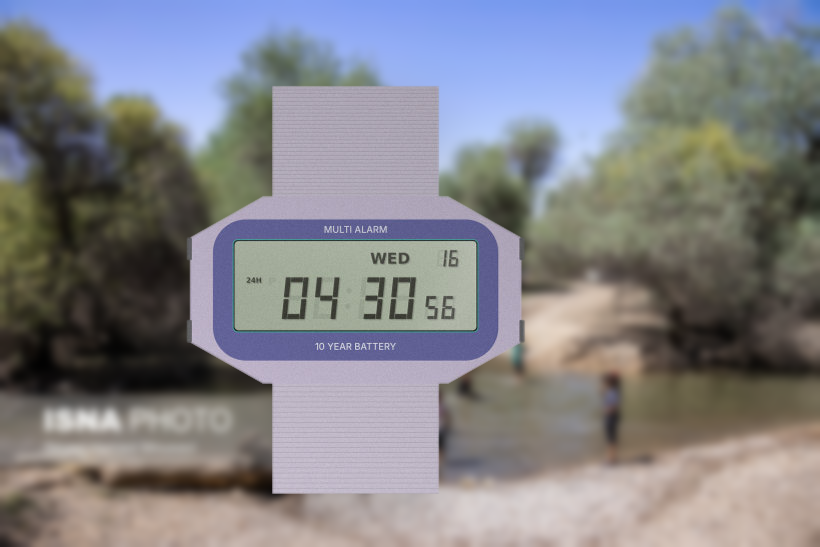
4:30:56
